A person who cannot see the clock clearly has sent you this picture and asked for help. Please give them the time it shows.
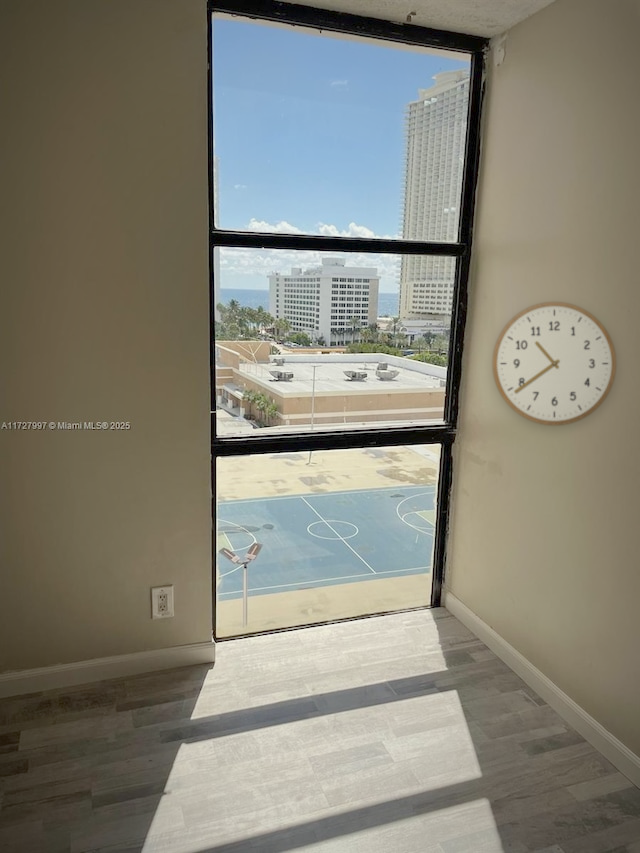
10:39
